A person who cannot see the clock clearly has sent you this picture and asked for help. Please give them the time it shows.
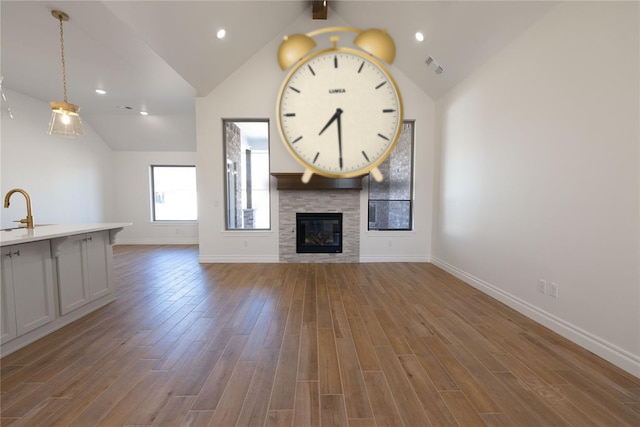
7:30
